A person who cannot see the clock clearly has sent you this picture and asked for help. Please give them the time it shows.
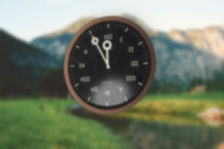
11:55
